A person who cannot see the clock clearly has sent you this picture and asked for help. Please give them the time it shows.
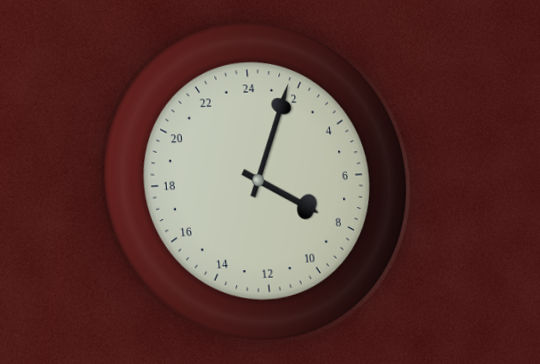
8:04
